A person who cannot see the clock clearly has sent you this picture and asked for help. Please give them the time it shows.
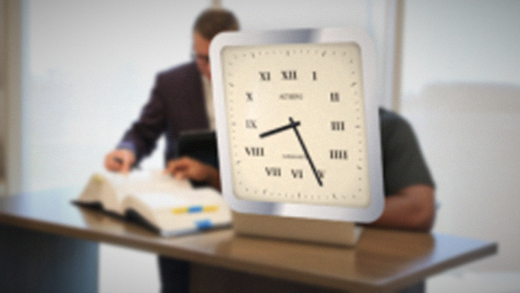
8:26
